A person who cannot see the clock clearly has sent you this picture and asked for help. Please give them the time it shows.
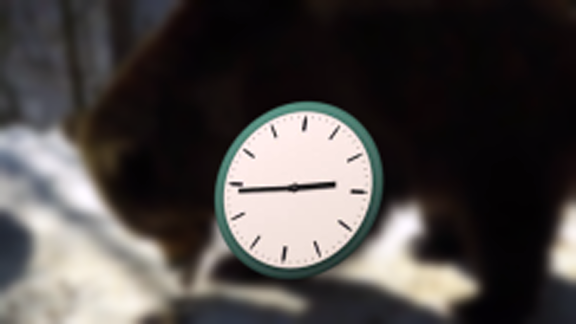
2:44
